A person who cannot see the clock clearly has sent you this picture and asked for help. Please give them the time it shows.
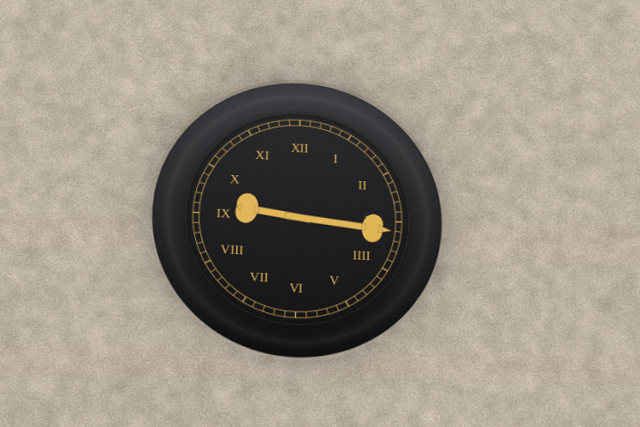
9:16
